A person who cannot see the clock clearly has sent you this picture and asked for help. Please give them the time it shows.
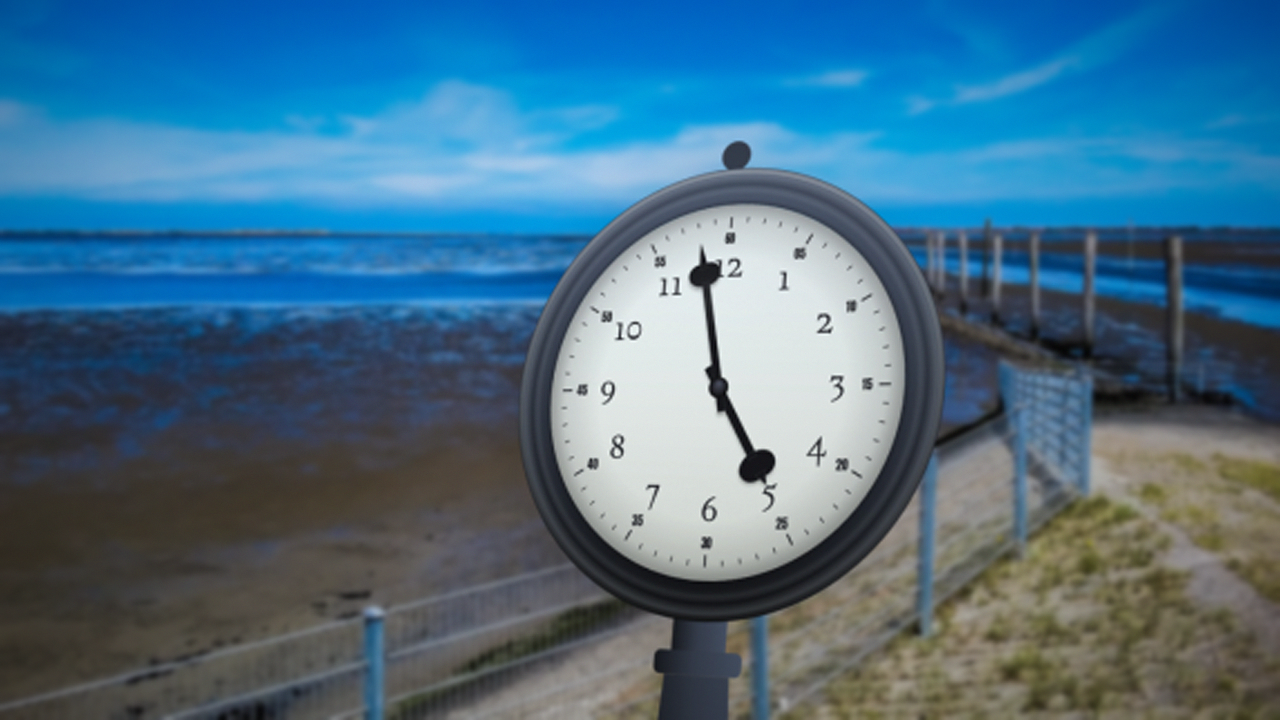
4:58
